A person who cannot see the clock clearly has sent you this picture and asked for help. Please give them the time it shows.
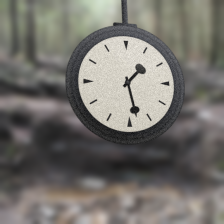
1:28
